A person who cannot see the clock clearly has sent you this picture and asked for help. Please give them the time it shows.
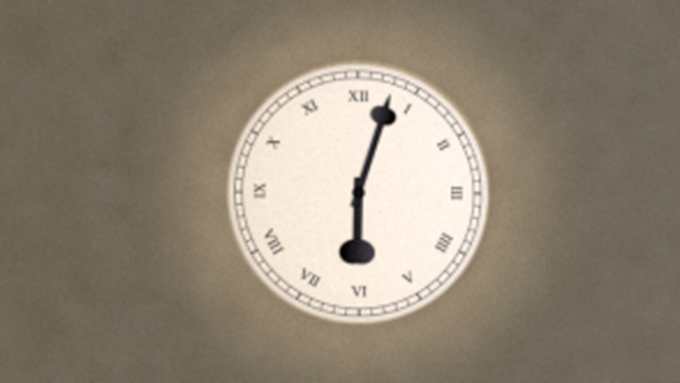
6:03
